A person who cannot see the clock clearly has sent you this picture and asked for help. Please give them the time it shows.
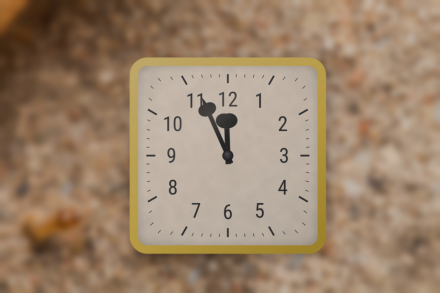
11:56
